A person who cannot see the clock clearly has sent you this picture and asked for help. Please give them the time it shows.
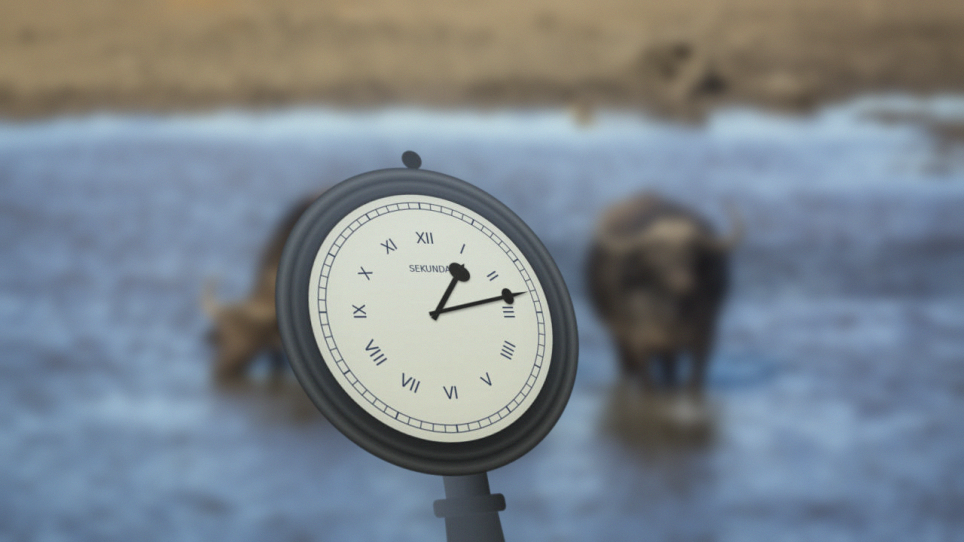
1:13
